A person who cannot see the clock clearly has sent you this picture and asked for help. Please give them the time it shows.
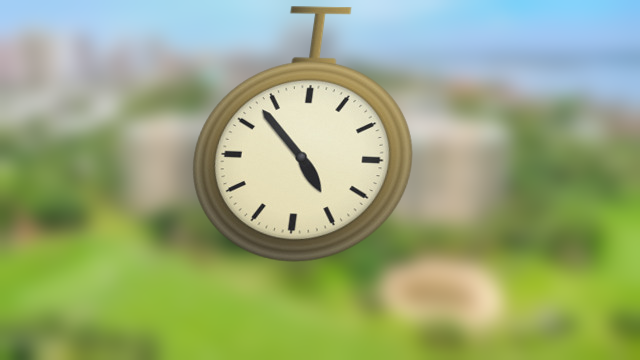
4:53
